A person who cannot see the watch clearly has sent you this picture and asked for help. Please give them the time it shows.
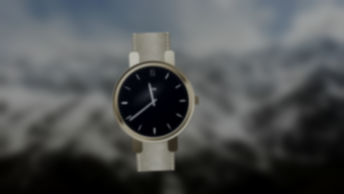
11:39
